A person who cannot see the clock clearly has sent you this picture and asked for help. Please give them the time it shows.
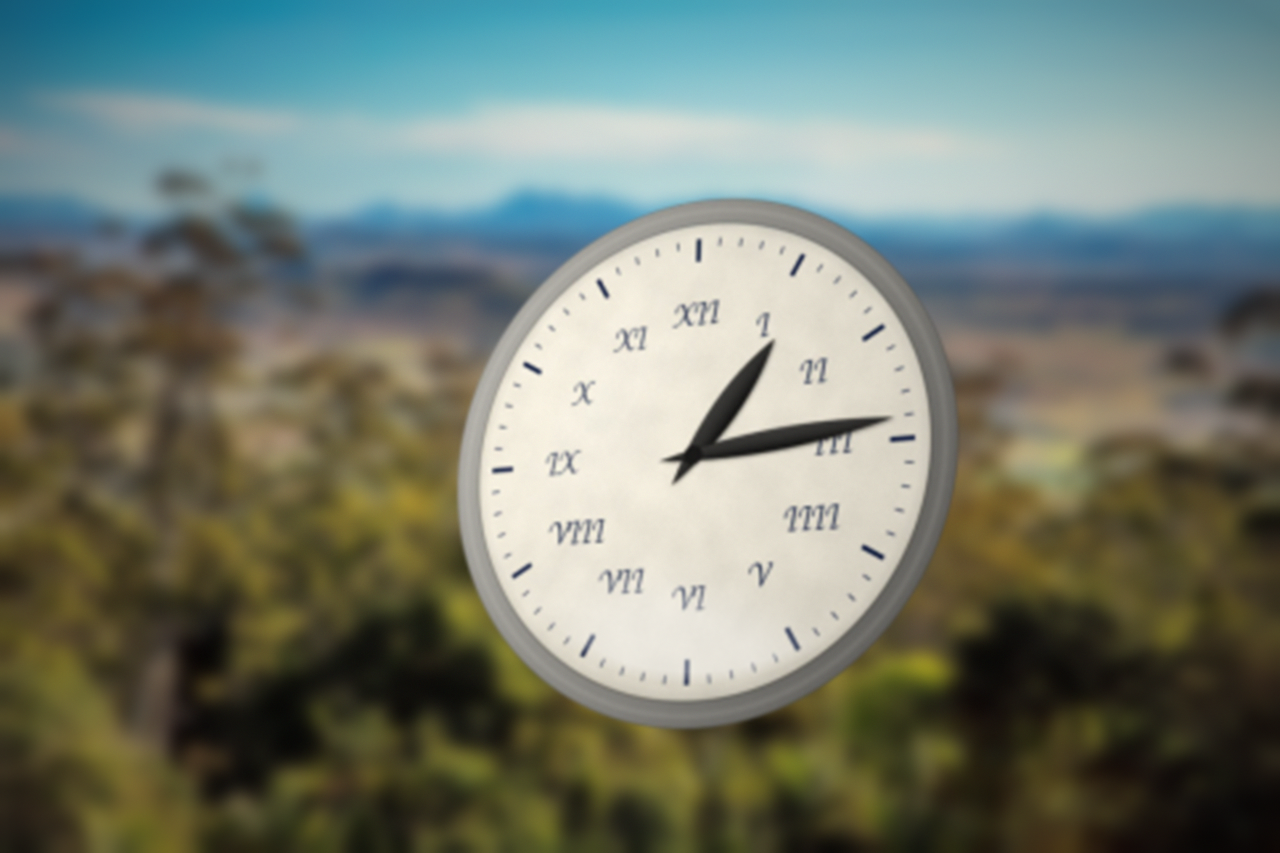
1:14
